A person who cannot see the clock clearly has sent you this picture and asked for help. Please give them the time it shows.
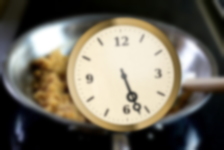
5:27
